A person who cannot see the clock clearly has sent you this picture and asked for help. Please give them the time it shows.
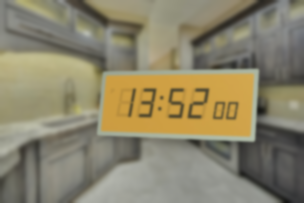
13:52:00
